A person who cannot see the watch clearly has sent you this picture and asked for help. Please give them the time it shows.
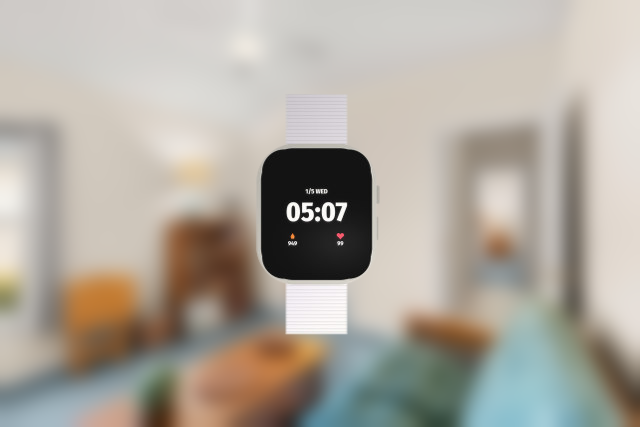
5:07
